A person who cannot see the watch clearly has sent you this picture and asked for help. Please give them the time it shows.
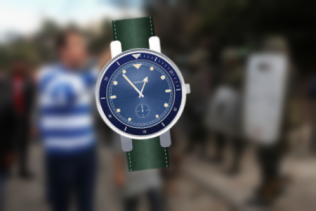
12:54
